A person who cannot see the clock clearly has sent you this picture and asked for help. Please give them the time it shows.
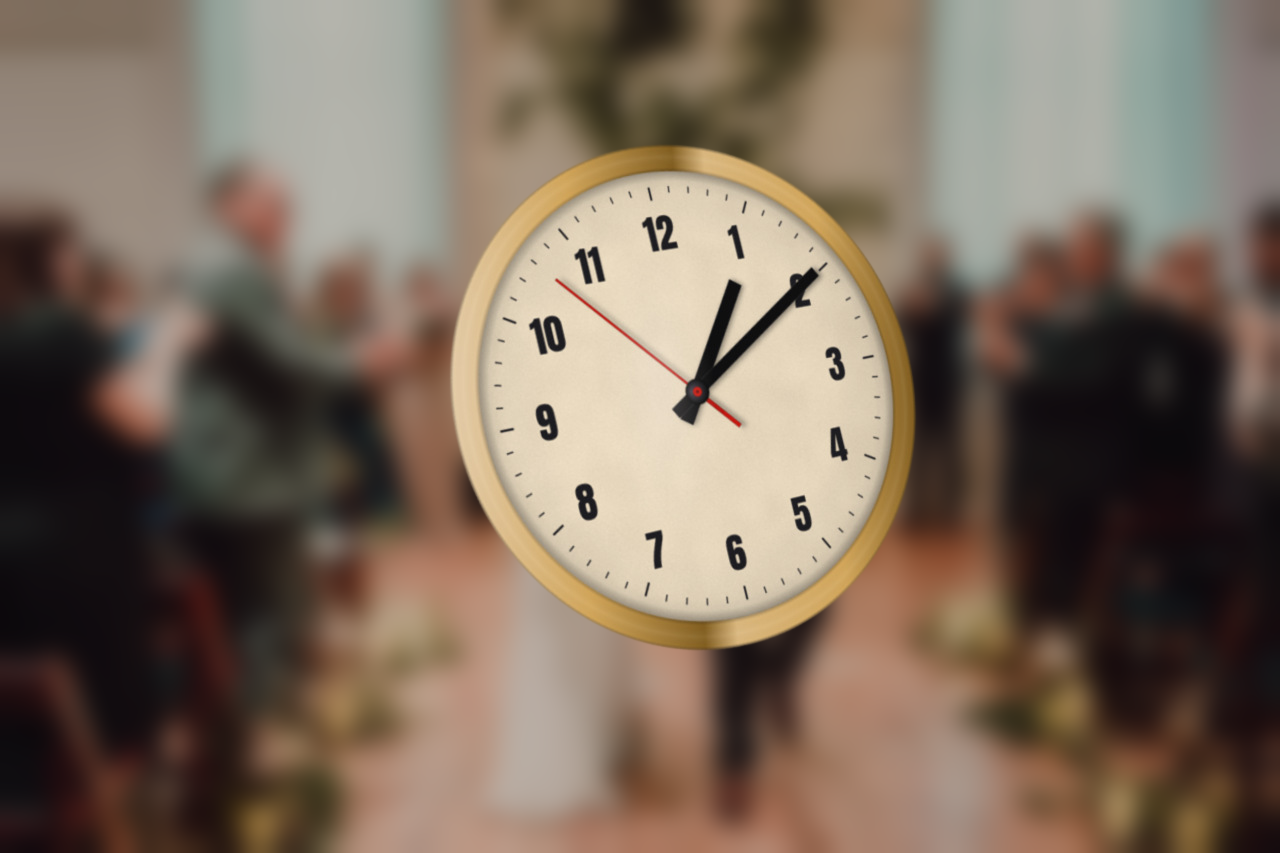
1:09:53
